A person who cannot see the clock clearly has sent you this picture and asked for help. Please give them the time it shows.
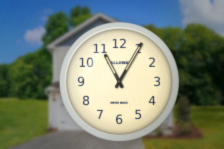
11:05
